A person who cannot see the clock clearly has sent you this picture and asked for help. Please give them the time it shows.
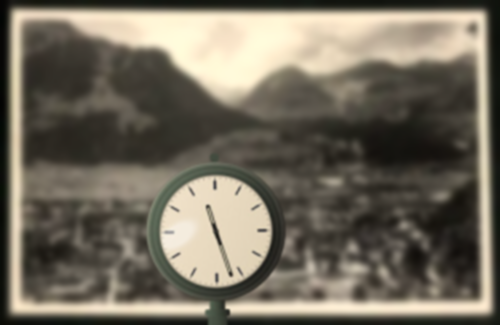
11:27
